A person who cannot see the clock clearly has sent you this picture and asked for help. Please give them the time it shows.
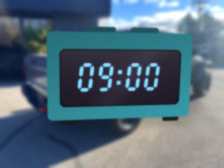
9:00
